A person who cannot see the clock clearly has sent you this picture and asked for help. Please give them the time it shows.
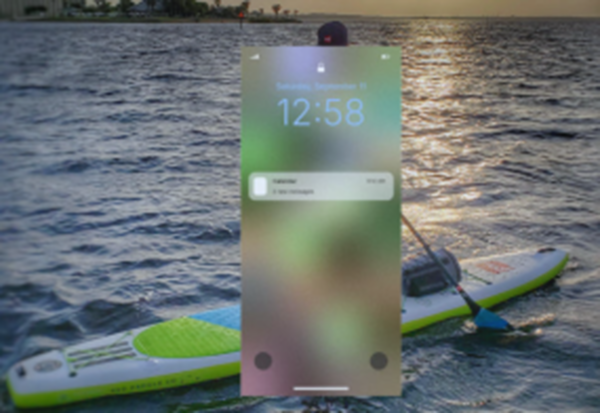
12:58
